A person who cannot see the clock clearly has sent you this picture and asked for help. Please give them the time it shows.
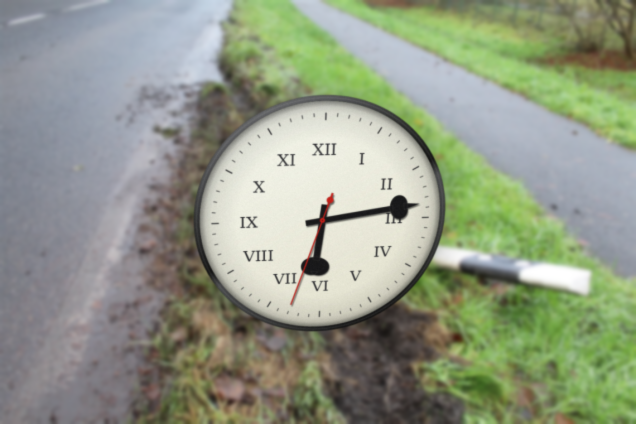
6:13:33
